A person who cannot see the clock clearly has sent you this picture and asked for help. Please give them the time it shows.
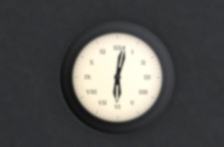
6:02
